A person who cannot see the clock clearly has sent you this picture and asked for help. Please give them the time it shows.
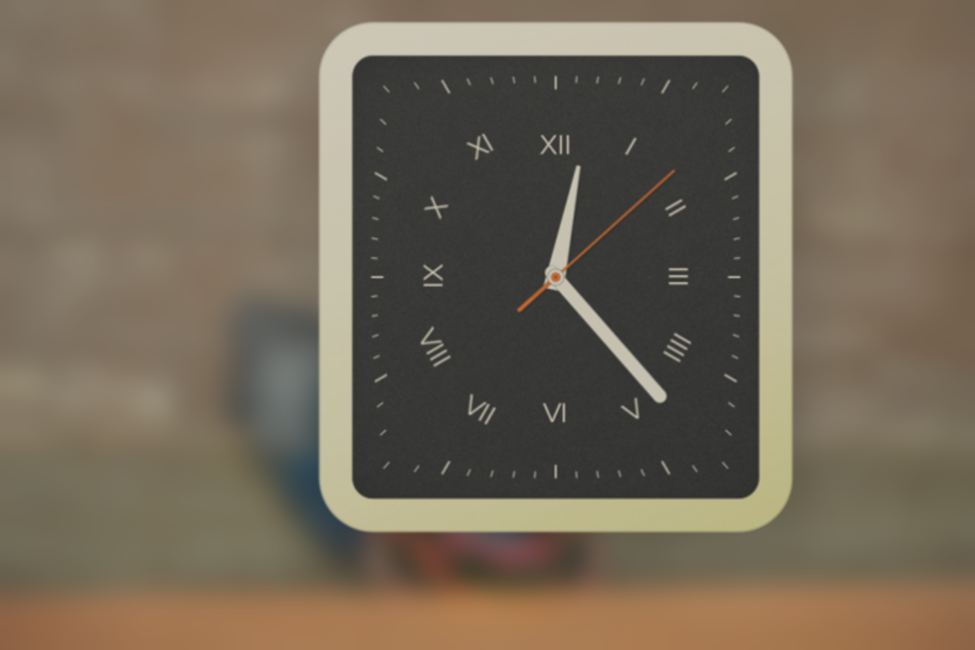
12:23:08
